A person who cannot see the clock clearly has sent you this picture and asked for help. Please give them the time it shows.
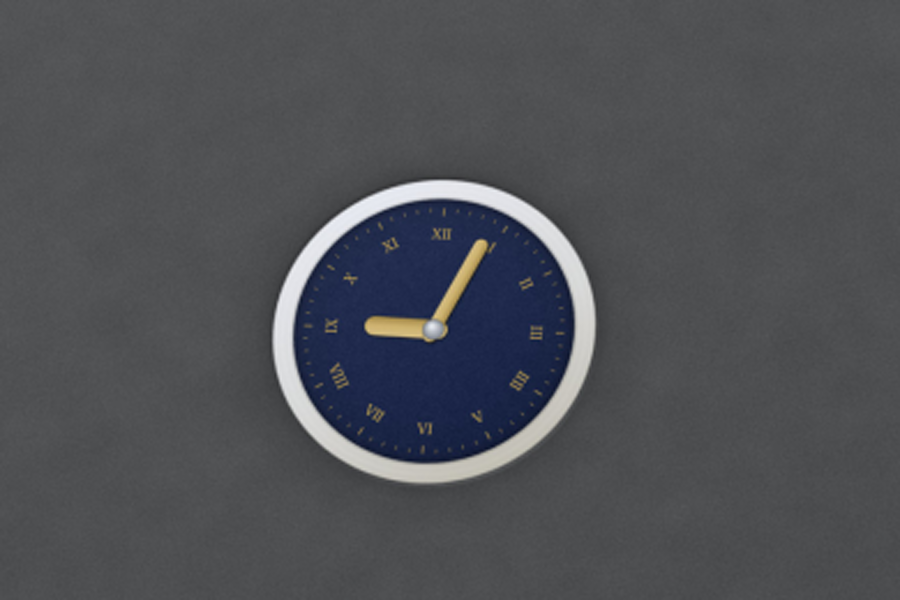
9:04
